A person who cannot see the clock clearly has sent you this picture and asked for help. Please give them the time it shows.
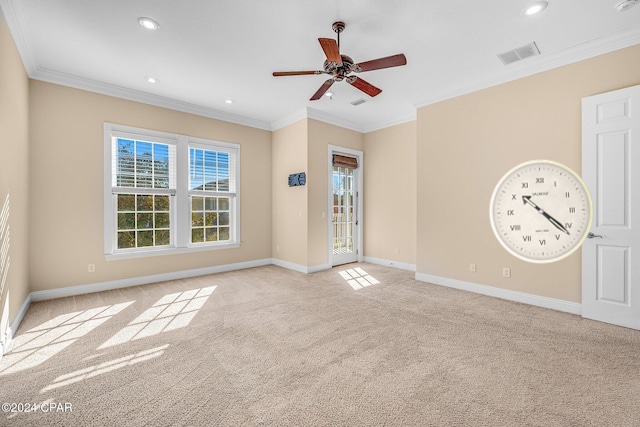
10:22
